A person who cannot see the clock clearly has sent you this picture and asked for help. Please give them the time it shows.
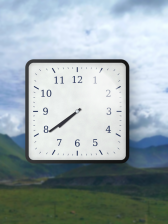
7:39
